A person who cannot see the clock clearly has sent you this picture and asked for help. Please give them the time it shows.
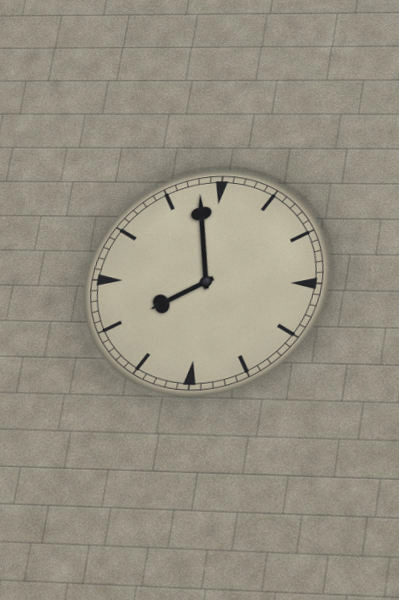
7:58
